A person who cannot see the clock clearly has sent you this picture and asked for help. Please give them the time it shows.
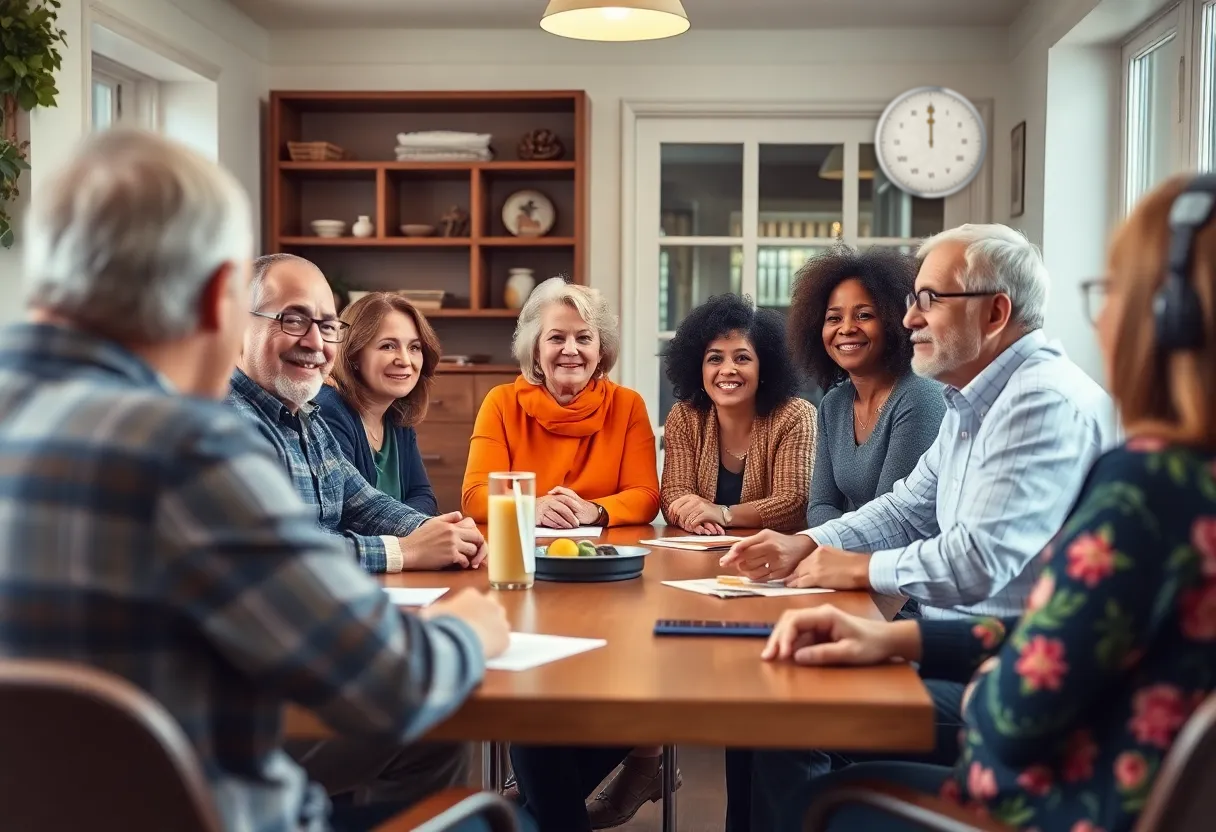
12:00
